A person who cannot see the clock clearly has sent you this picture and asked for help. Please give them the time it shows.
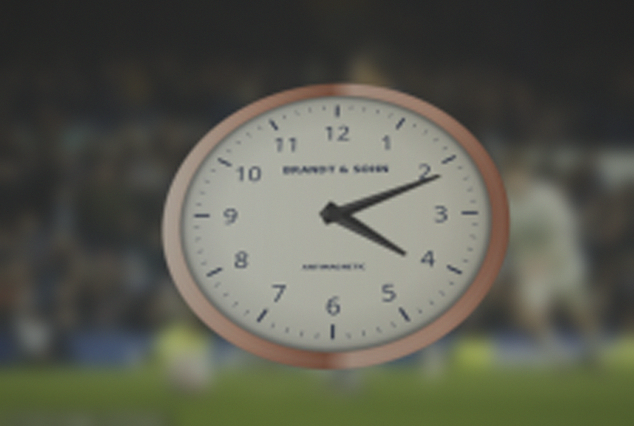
4:11
